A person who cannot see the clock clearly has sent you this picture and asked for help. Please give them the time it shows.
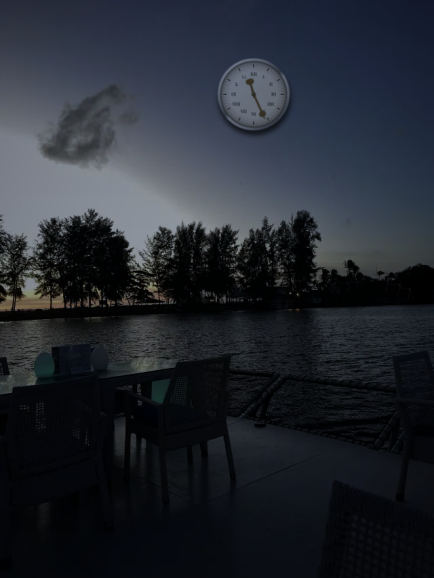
11:26
